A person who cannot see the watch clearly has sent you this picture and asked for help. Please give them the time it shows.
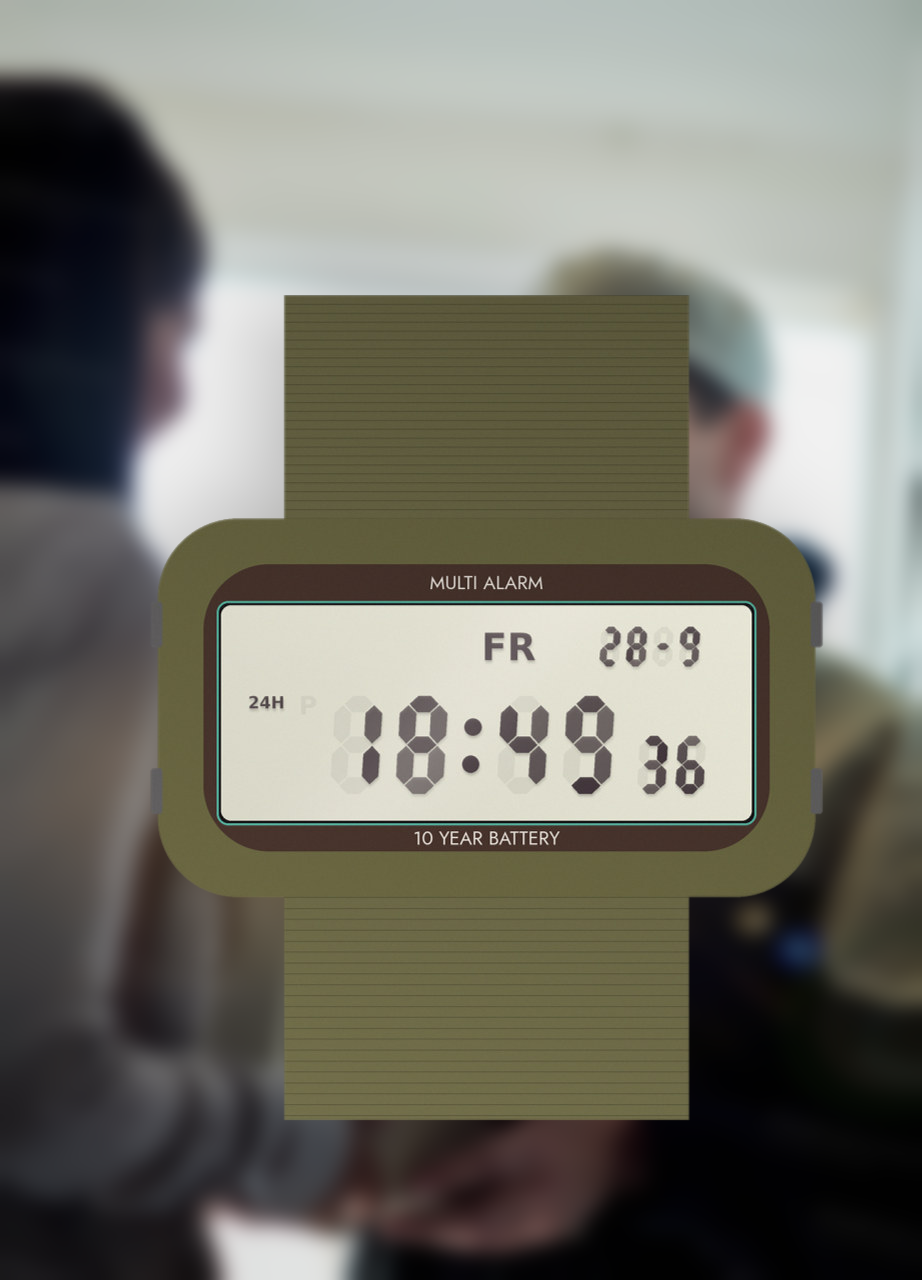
18:49:36
